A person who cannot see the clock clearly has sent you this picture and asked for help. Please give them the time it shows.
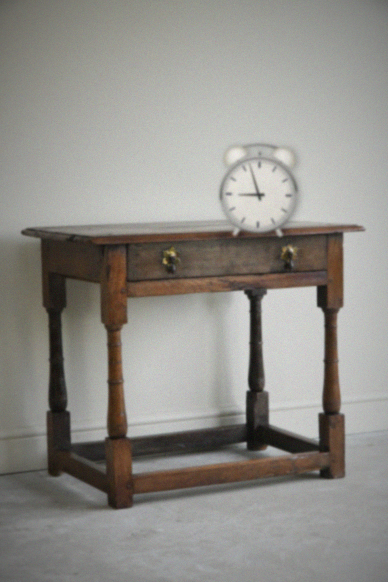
8:57
